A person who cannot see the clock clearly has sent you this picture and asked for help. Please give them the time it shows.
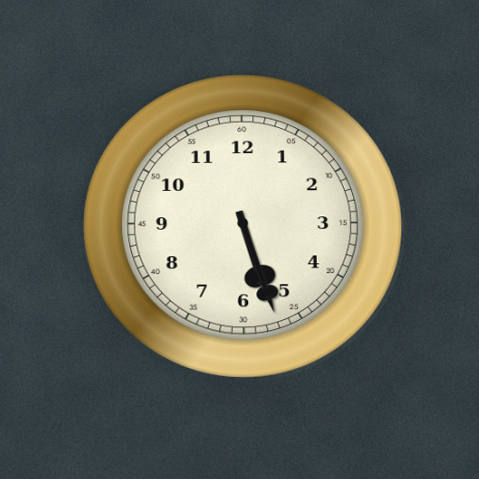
5:27
